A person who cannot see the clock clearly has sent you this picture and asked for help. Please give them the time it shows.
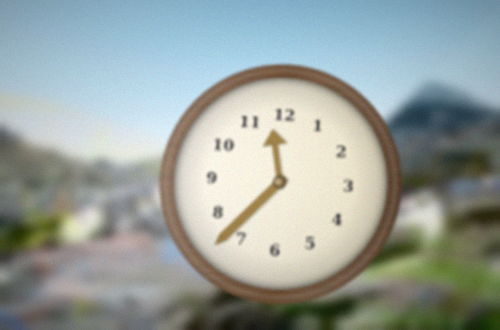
11:37
